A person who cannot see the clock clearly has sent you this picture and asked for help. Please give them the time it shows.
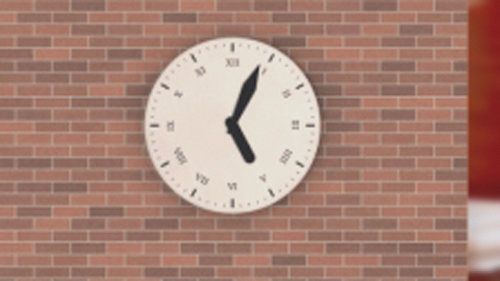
5:04
